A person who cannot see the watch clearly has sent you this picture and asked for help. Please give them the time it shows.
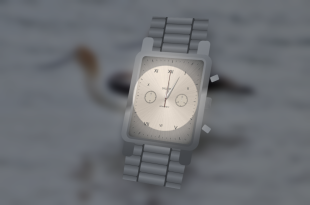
12:04
